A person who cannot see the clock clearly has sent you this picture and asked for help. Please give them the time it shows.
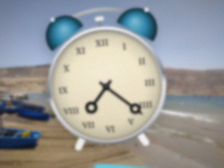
7:22
